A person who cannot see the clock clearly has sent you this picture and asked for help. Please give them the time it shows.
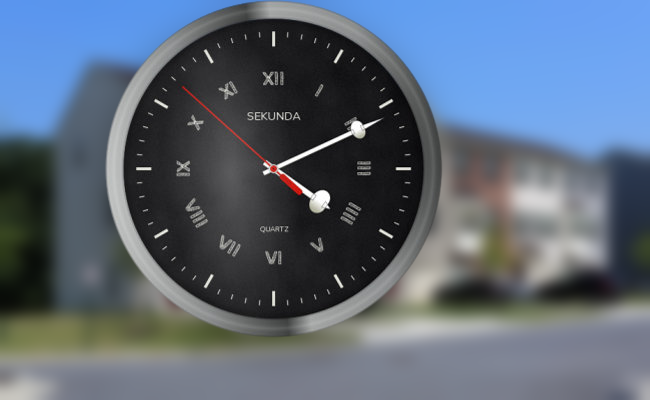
4:10:52
